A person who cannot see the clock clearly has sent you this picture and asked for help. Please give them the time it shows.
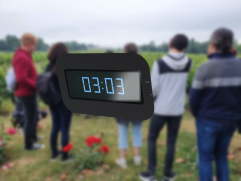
3:03
